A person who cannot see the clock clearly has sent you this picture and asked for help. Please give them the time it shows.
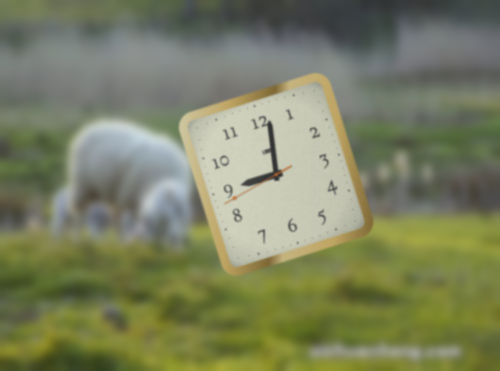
9:01:43
